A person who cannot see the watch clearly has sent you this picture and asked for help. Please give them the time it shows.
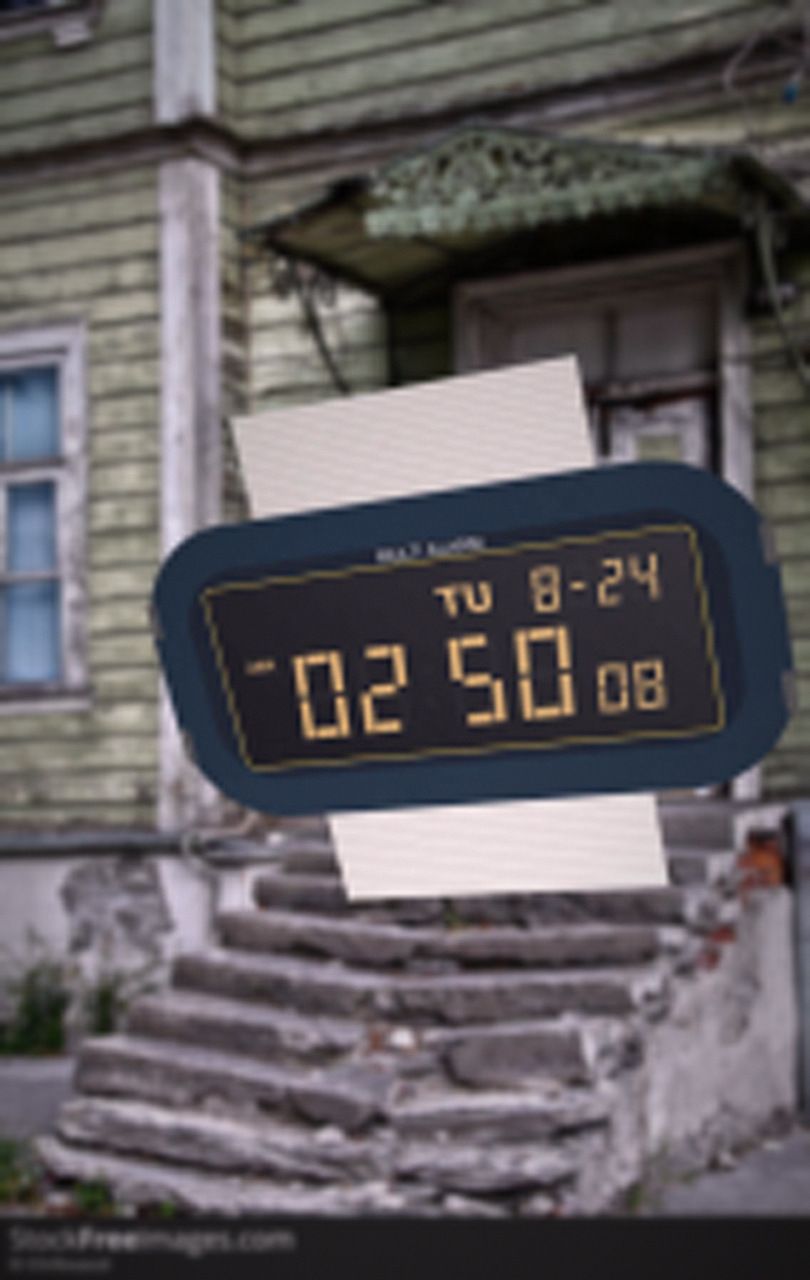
2:50:08
